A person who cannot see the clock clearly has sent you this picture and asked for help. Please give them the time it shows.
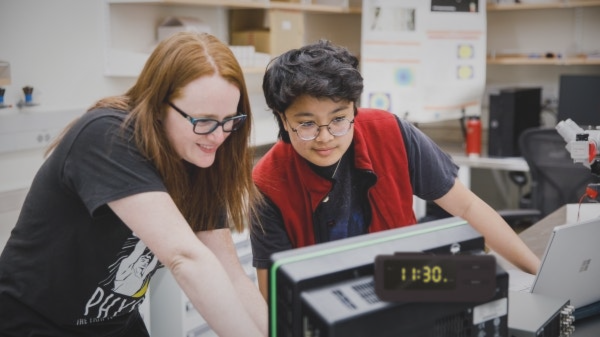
11:30
